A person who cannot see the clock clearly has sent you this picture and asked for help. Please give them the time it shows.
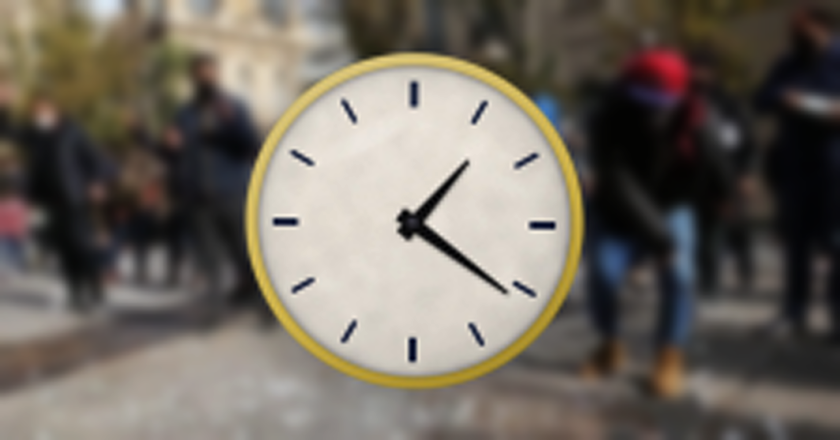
1:21
